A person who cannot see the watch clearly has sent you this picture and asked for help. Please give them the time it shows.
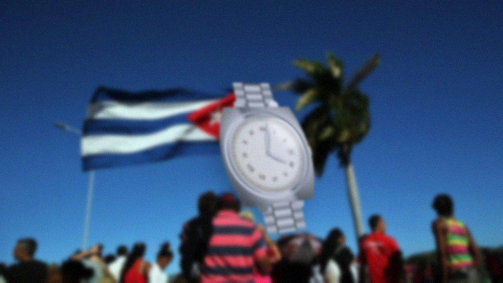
4:02
